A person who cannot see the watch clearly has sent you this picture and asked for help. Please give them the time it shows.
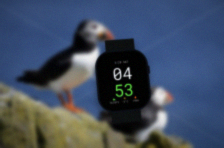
4:53
